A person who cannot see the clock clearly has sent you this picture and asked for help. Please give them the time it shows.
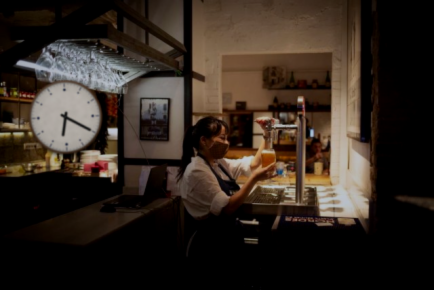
6:20
